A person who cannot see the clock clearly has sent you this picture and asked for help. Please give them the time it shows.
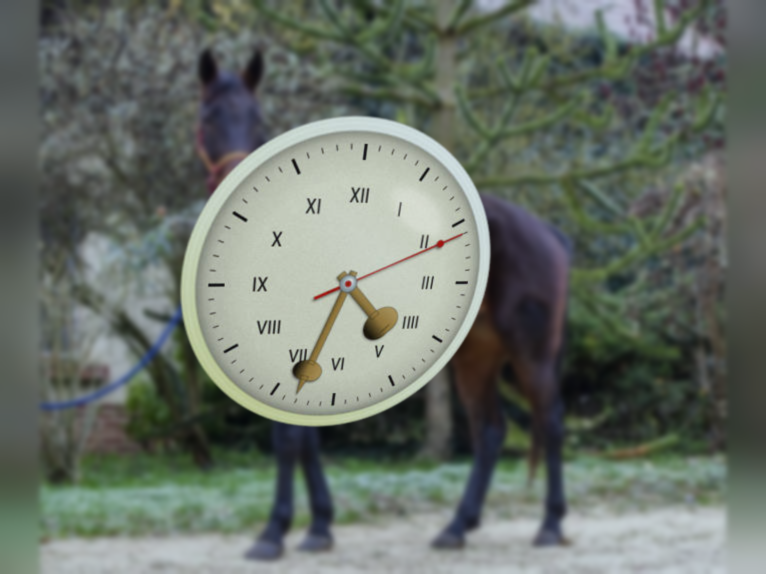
4:33:11
